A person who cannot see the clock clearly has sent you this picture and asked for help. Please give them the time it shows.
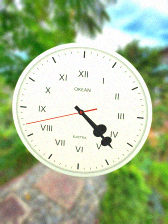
4:22:42
